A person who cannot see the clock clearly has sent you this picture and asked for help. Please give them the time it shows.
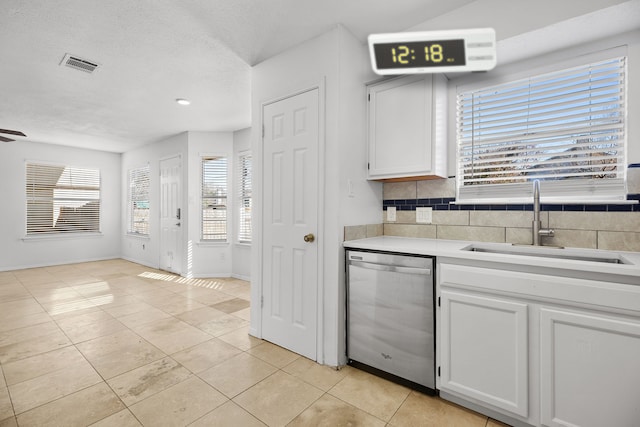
12:18
